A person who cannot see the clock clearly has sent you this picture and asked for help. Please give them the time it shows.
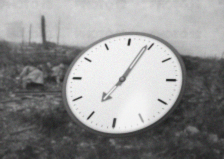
7:04
